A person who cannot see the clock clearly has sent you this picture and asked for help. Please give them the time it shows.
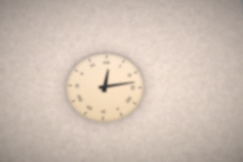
12:13
